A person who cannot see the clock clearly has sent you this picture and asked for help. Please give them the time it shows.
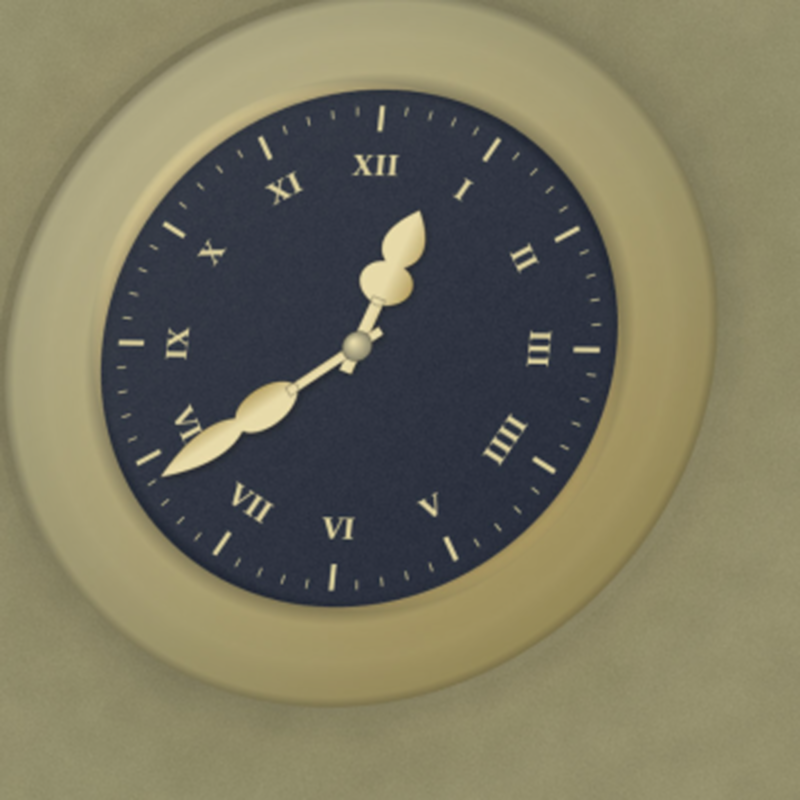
12:39
